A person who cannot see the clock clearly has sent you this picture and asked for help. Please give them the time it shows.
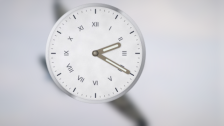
2:20
